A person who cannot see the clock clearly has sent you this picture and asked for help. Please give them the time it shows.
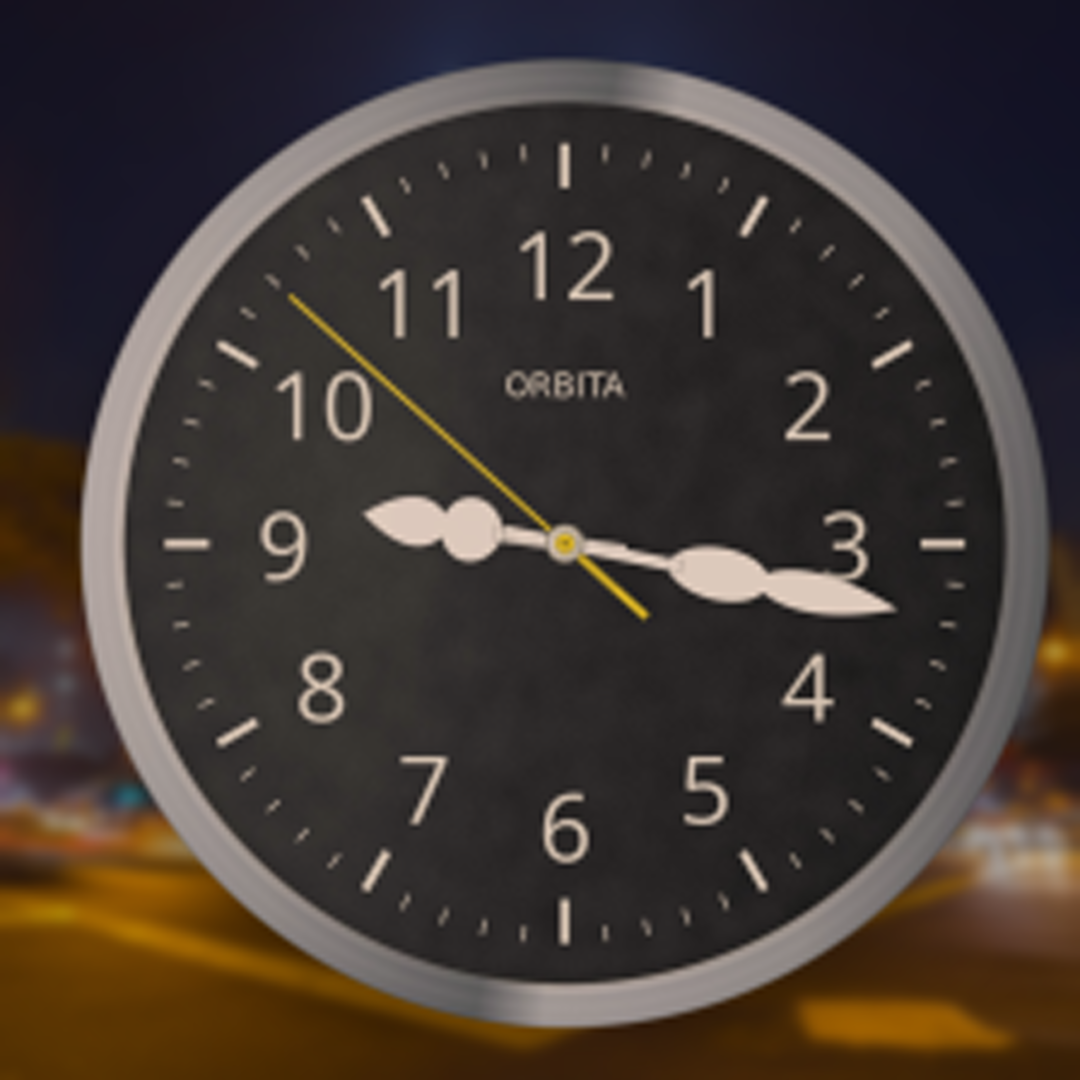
9:16:52
